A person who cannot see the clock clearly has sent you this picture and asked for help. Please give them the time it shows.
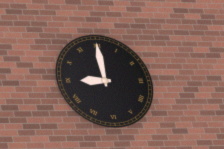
9:00
